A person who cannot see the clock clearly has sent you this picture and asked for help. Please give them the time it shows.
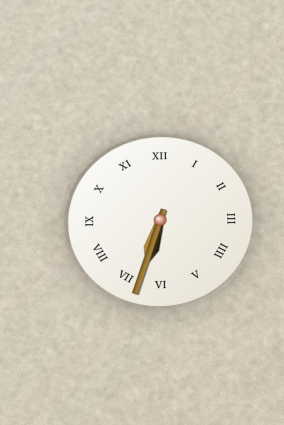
6:33
